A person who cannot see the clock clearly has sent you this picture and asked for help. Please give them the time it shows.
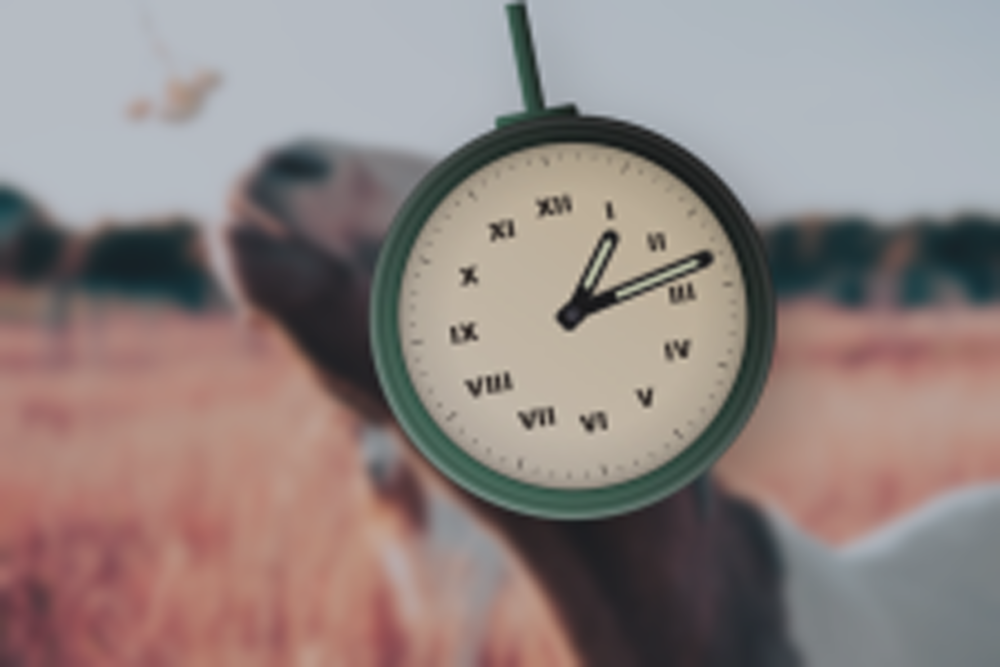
1:13
